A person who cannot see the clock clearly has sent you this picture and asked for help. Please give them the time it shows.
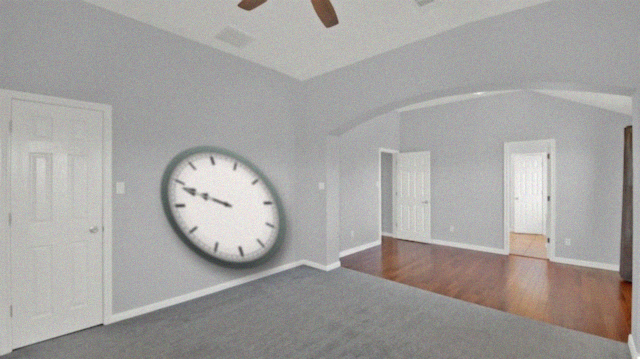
9:49
